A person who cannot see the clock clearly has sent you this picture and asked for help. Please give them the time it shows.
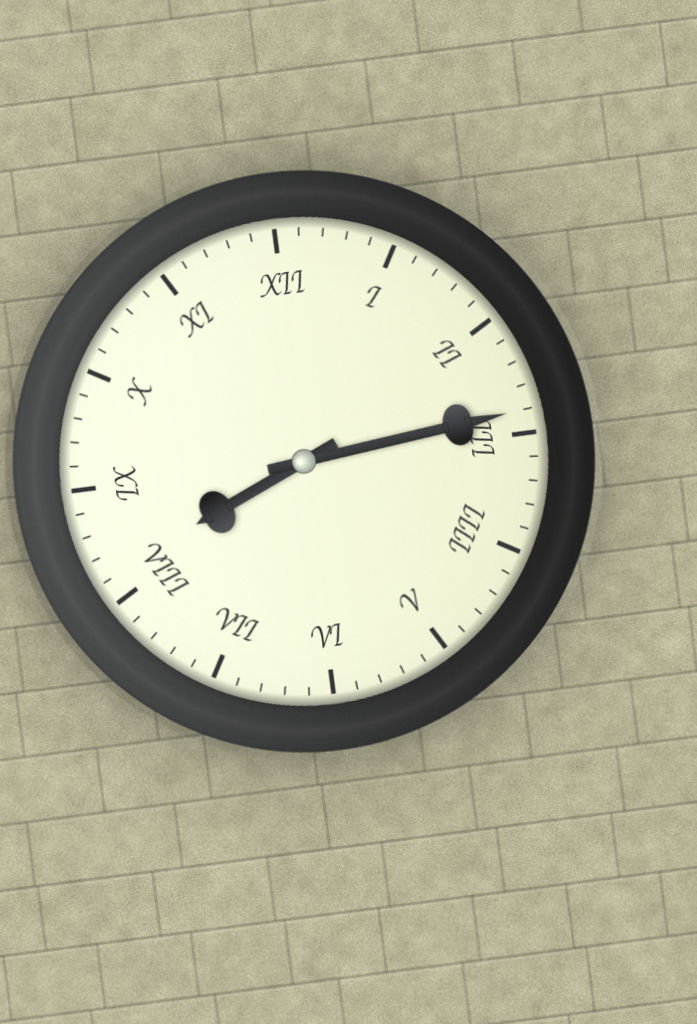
8:14
